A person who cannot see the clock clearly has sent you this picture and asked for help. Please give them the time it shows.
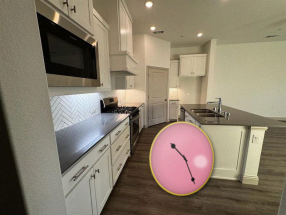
10:26
